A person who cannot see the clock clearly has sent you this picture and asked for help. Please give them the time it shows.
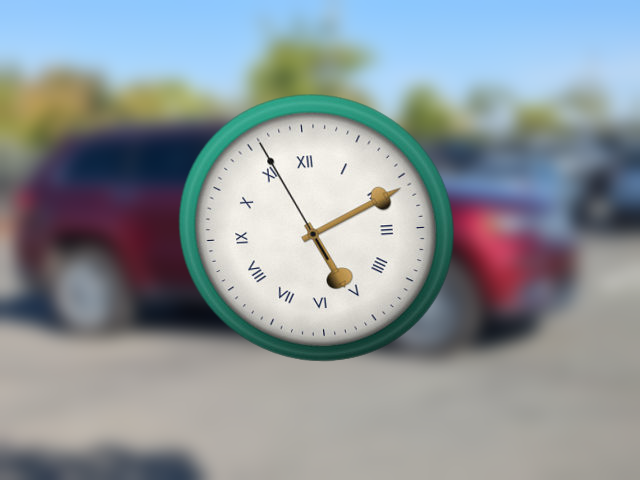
5:10:56
